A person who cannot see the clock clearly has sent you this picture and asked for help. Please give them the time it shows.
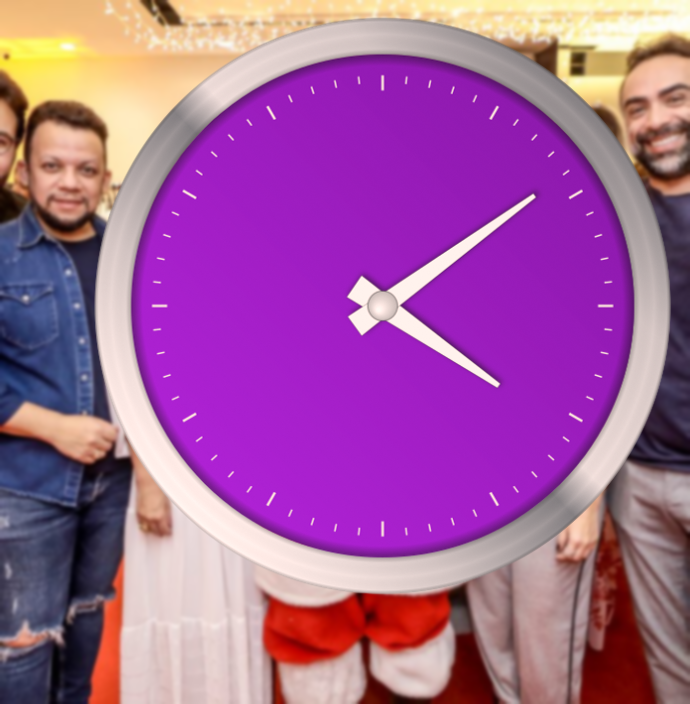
4:09
